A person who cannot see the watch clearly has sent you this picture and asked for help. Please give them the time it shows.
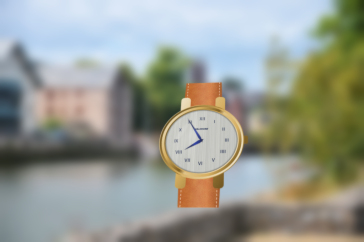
7:55
